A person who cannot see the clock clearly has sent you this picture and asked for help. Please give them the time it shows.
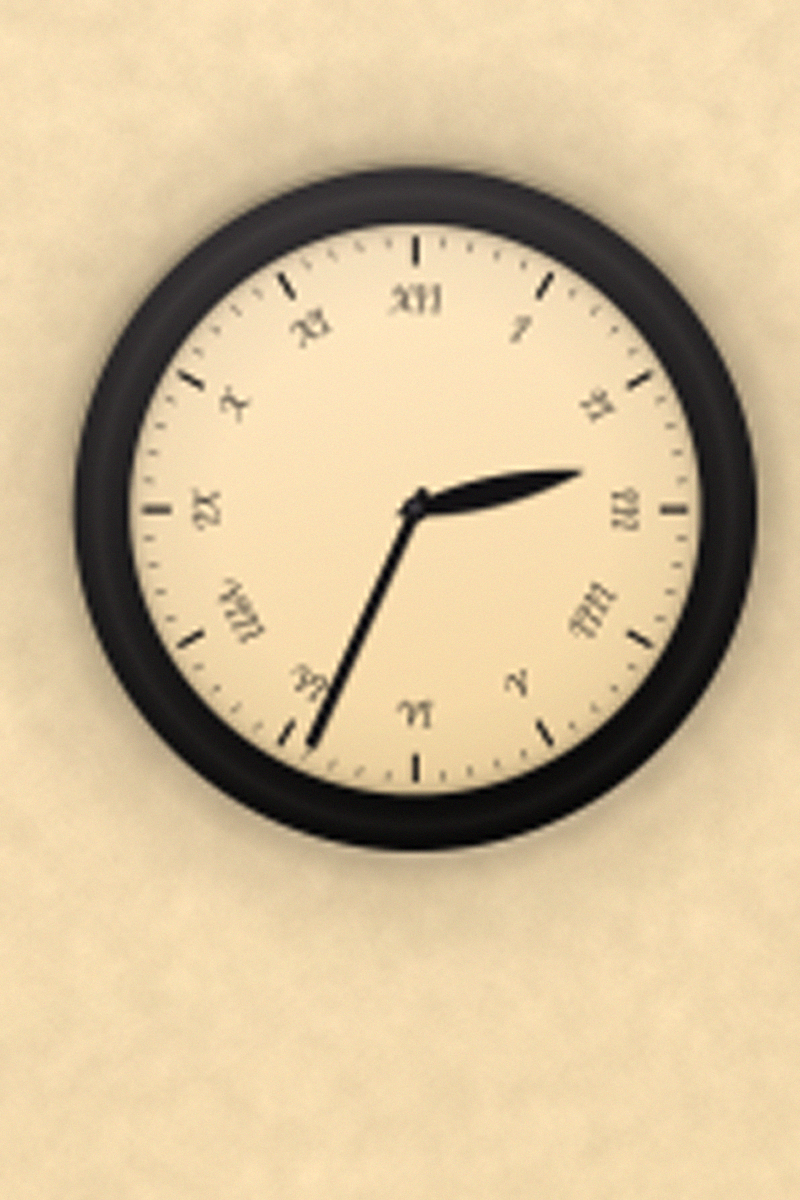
2:34
